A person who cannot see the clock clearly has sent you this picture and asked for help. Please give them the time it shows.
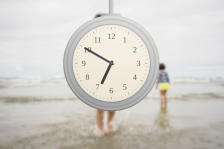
6:50
